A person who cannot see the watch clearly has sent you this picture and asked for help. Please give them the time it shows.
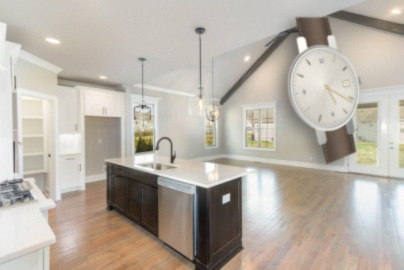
5:21
